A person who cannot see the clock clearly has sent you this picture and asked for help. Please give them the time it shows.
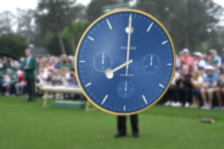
8:00
